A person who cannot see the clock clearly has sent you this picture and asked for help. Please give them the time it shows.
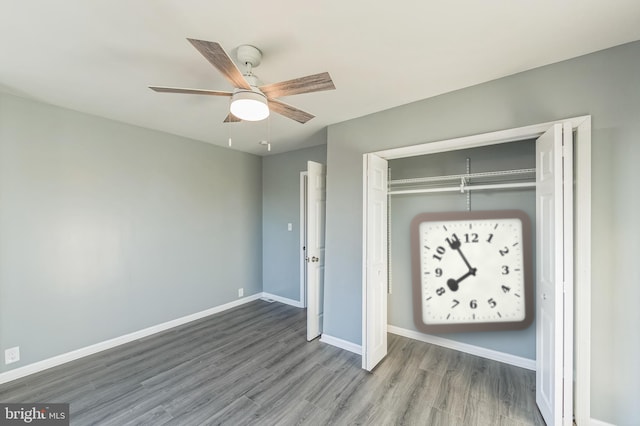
7:55
